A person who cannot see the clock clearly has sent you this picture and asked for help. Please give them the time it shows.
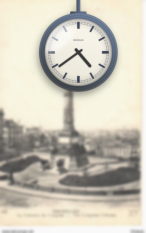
4:39
